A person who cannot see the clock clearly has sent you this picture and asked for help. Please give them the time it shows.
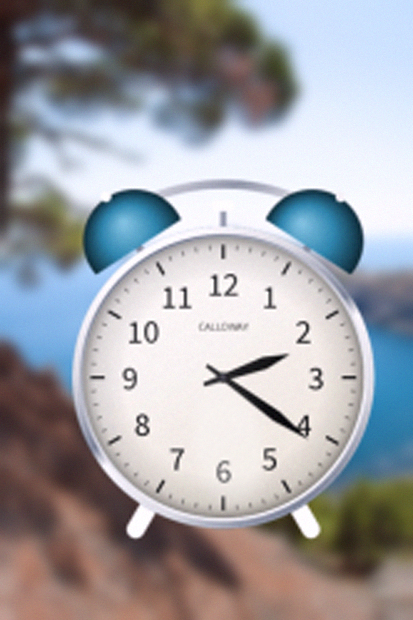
2:21
